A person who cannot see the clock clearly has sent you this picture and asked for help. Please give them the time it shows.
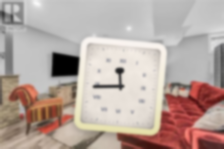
11:44
